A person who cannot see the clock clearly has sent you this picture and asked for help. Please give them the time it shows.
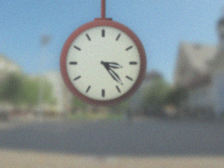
3:23
